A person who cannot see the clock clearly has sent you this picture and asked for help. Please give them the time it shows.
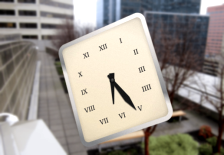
6:26
